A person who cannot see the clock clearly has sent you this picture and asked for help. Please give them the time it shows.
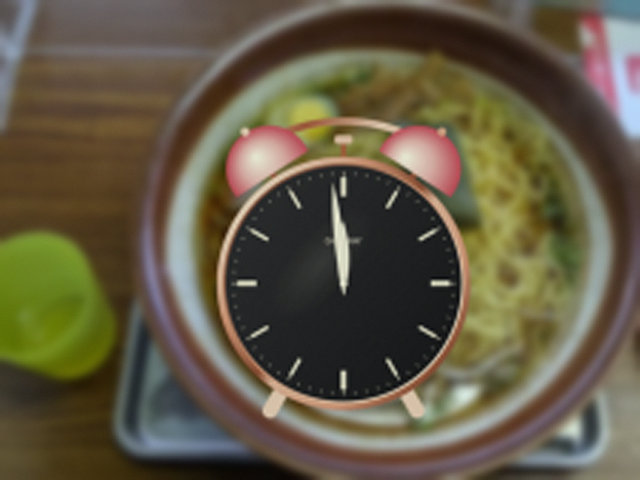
11:59
